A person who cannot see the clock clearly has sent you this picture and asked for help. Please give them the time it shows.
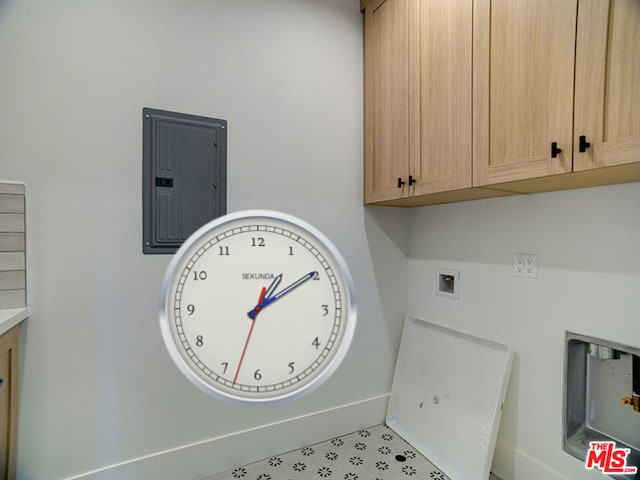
1:09:33
